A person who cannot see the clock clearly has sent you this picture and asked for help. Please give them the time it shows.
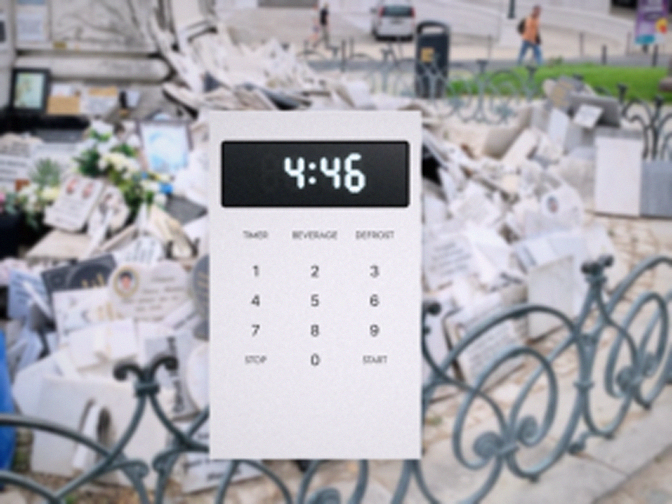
4:46
